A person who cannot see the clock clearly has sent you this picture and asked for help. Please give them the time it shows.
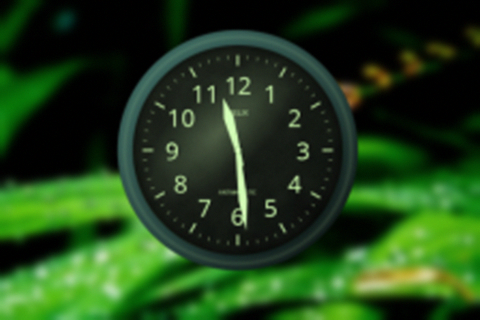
11:29
